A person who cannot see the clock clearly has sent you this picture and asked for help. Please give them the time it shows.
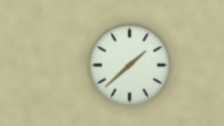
1:38
